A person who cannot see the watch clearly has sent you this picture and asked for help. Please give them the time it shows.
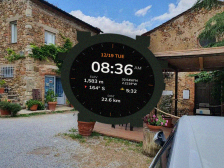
8:36
